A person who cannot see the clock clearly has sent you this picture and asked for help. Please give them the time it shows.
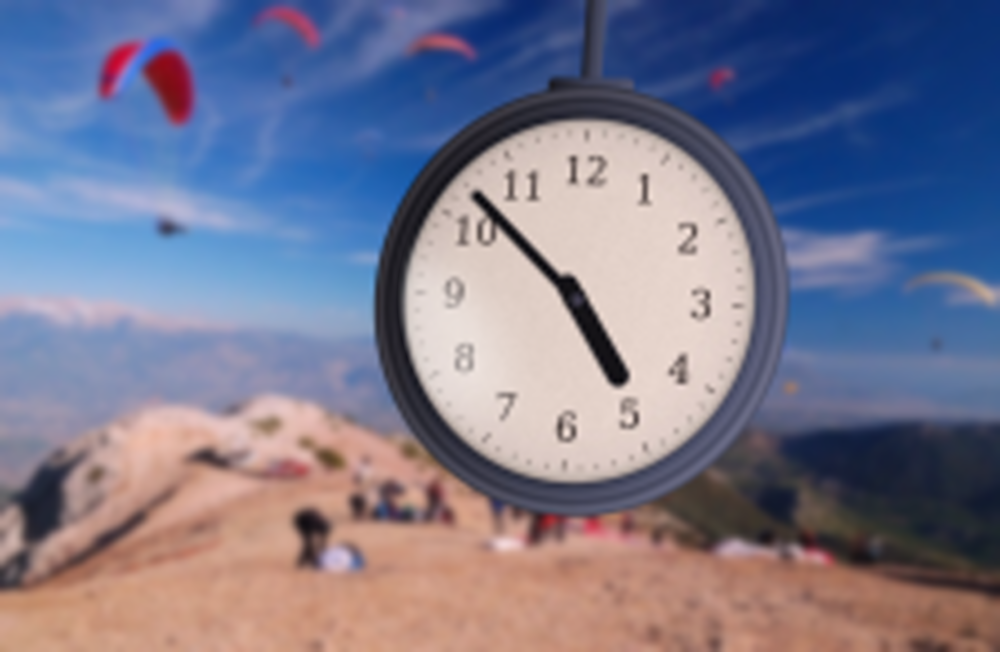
4:52
